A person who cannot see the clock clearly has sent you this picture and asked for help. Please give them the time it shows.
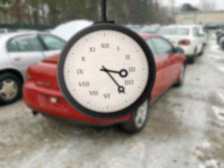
3:24
